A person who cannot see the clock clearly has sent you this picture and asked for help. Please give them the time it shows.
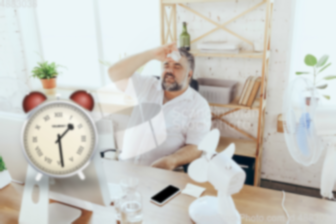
1:29
